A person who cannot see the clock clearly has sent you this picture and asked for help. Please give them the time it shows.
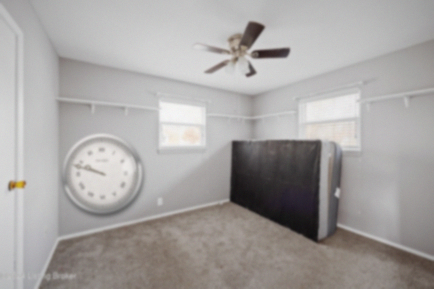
9:48
